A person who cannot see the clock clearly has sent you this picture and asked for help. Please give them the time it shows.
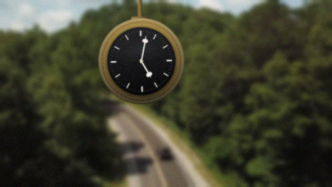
5:02
